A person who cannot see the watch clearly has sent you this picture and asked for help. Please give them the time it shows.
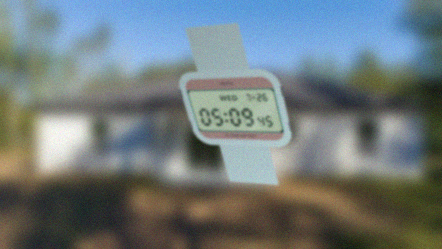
5:09:45
